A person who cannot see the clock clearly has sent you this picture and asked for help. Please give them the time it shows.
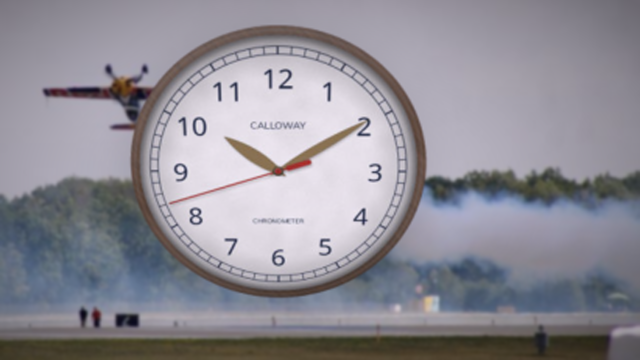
10:09:42
